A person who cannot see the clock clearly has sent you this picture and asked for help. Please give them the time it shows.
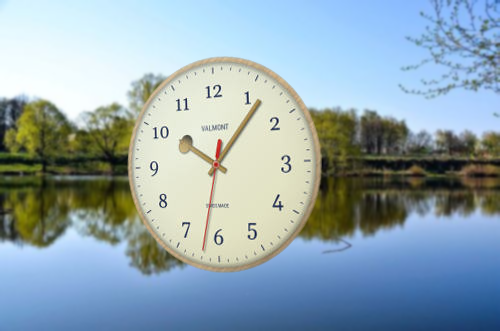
10:06:32
